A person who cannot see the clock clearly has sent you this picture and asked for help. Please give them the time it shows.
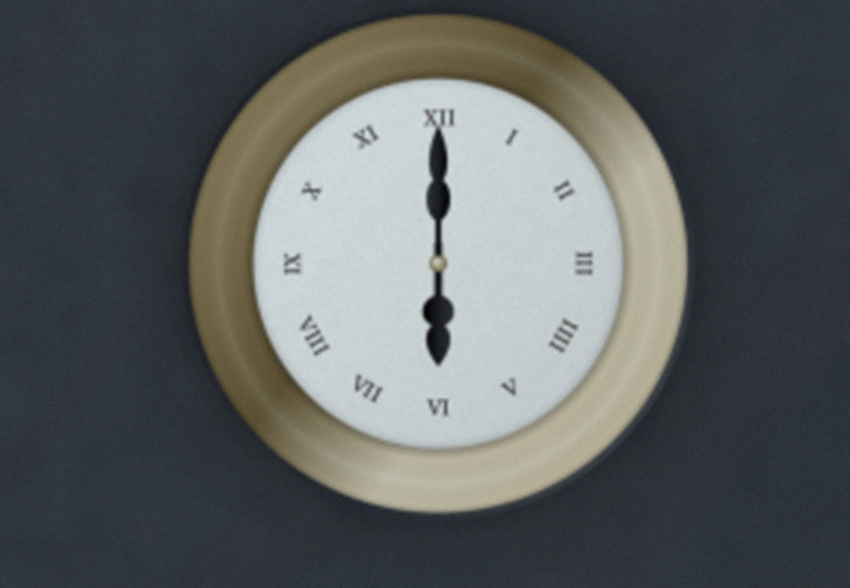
6:00
